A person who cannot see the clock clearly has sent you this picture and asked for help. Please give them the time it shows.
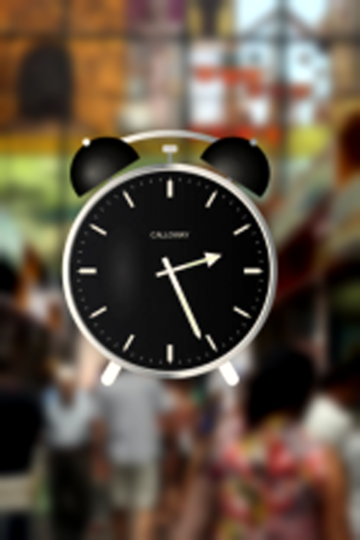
2:26
